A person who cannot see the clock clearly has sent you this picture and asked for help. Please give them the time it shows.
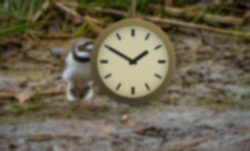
1:50
